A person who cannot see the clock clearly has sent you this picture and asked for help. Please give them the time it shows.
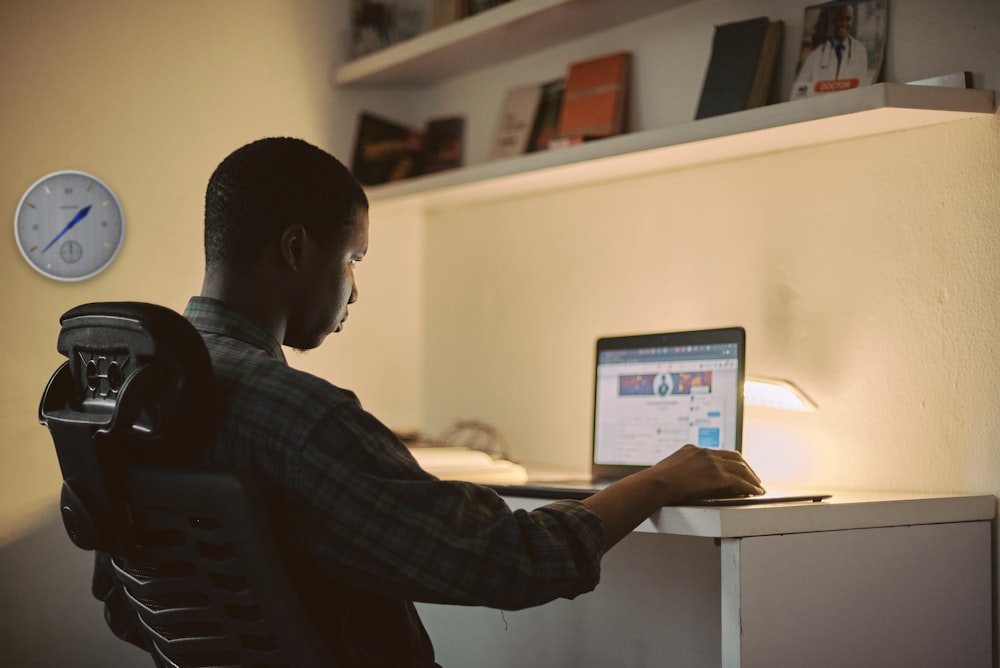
1:38
